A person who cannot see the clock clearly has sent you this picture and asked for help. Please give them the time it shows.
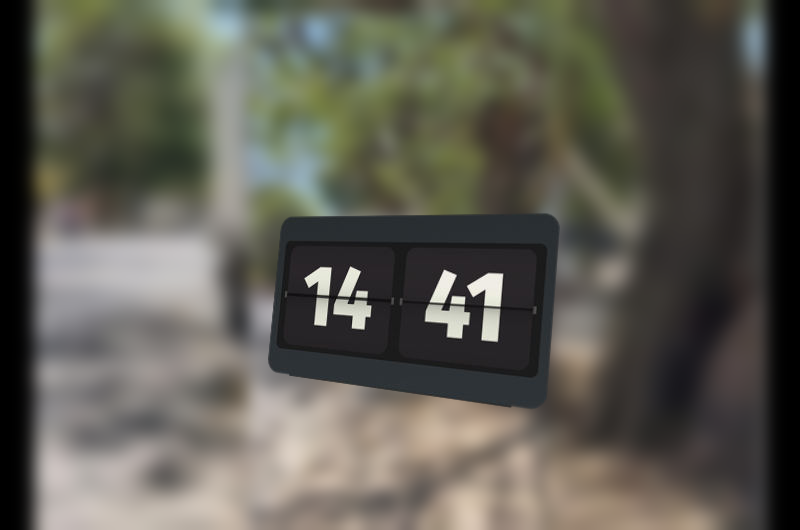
14:41
